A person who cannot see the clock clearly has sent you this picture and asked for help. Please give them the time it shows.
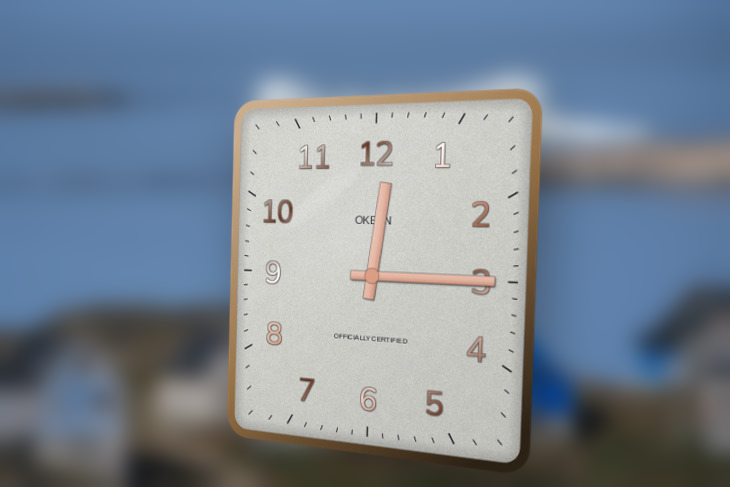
12:15
